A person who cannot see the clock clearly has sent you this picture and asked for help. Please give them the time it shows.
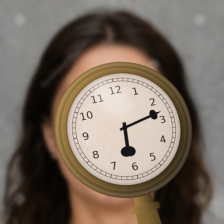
6:13
